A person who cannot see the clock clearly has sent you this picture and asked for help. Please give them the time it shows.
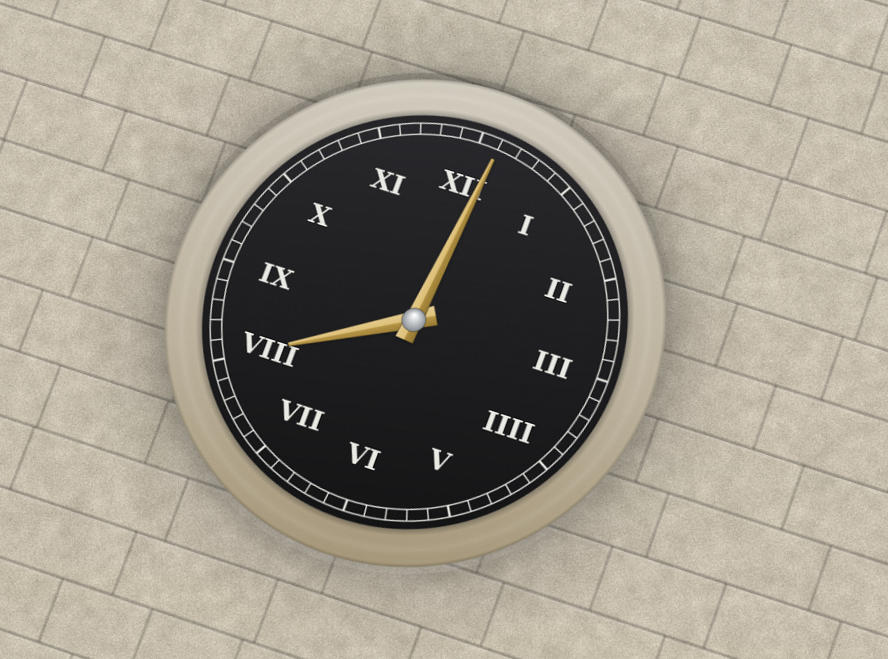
8:01
